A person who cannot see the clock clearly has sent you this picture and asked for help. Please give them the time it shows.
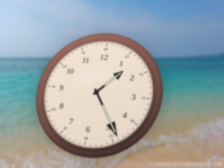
1:24
